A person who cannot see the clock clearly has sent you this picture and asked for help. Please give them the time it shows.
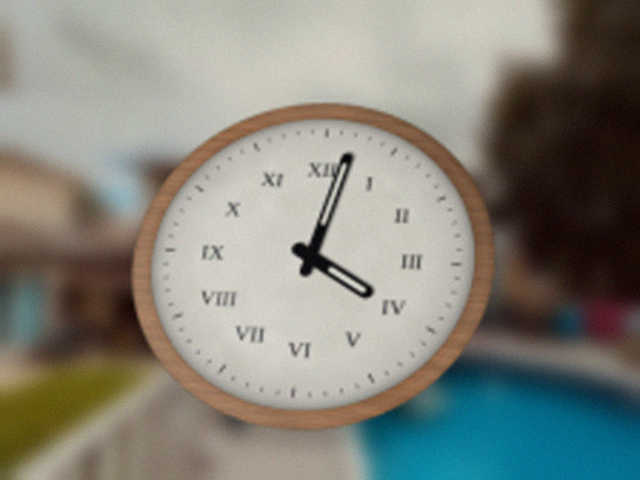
4:02
